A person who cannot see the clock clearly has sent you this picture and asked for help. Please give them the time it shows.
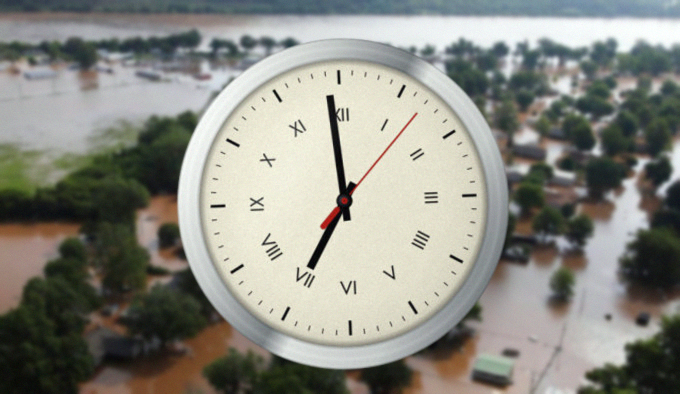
6:59:07
